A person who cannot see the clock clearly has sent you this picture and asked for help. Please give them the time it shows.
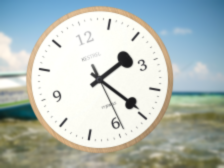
2:24:29
